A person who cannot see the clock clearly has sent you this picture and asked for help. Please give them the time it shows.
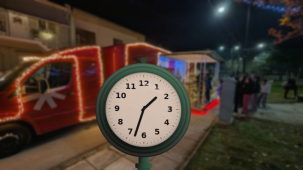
1:33
